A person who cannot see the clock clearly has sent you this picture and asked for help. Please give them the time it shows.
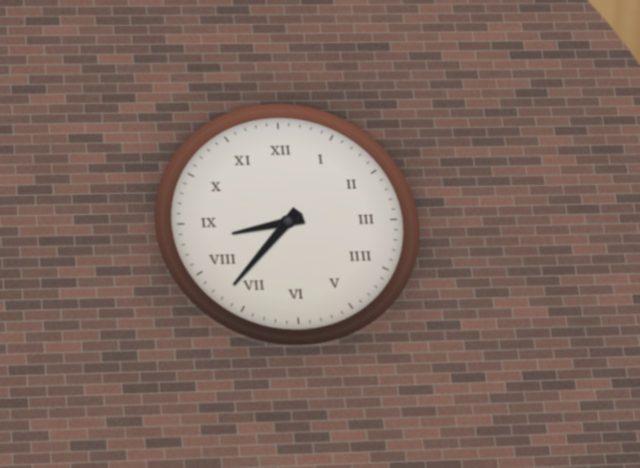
8:37
